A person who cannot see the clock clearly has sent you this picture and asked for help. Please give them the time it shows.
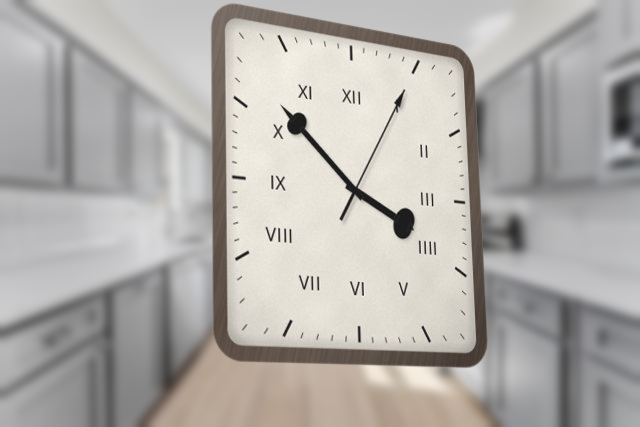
3:52:05
